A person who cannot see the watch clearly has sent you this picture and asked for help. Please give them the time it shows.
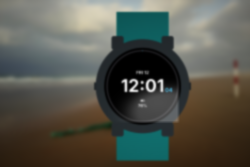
12:01
